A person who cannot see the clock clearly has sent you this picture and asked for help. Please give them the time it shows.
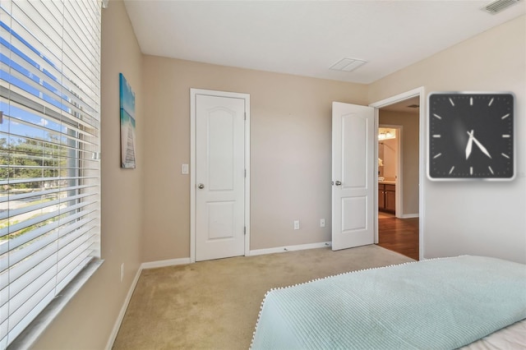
6:23
